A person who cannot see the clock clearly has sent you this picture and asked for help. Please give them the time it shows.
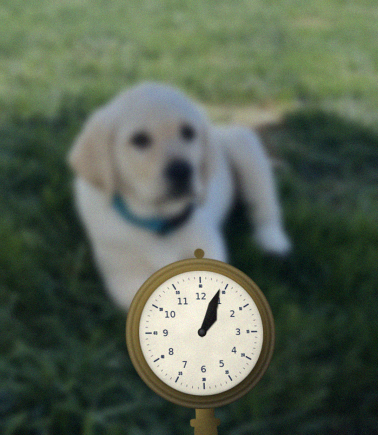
1:04
